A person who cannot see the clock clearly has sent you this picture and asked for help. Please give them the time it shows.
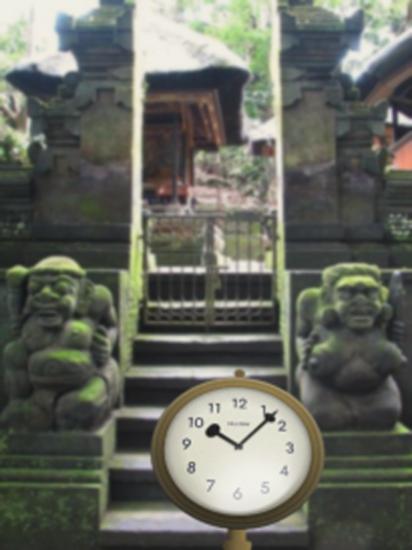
10:07
